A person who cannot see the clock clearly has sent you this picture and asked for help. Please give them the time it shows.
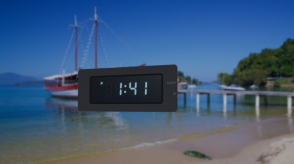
1:41
